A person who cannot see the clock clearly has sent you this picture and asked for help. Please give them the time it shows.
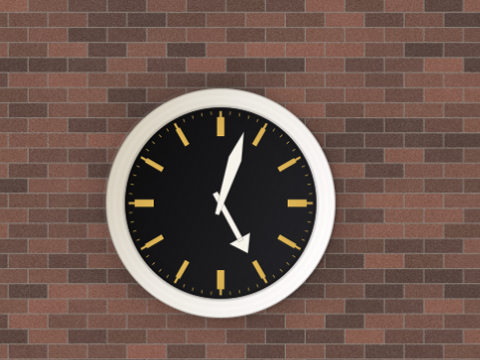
5:03
